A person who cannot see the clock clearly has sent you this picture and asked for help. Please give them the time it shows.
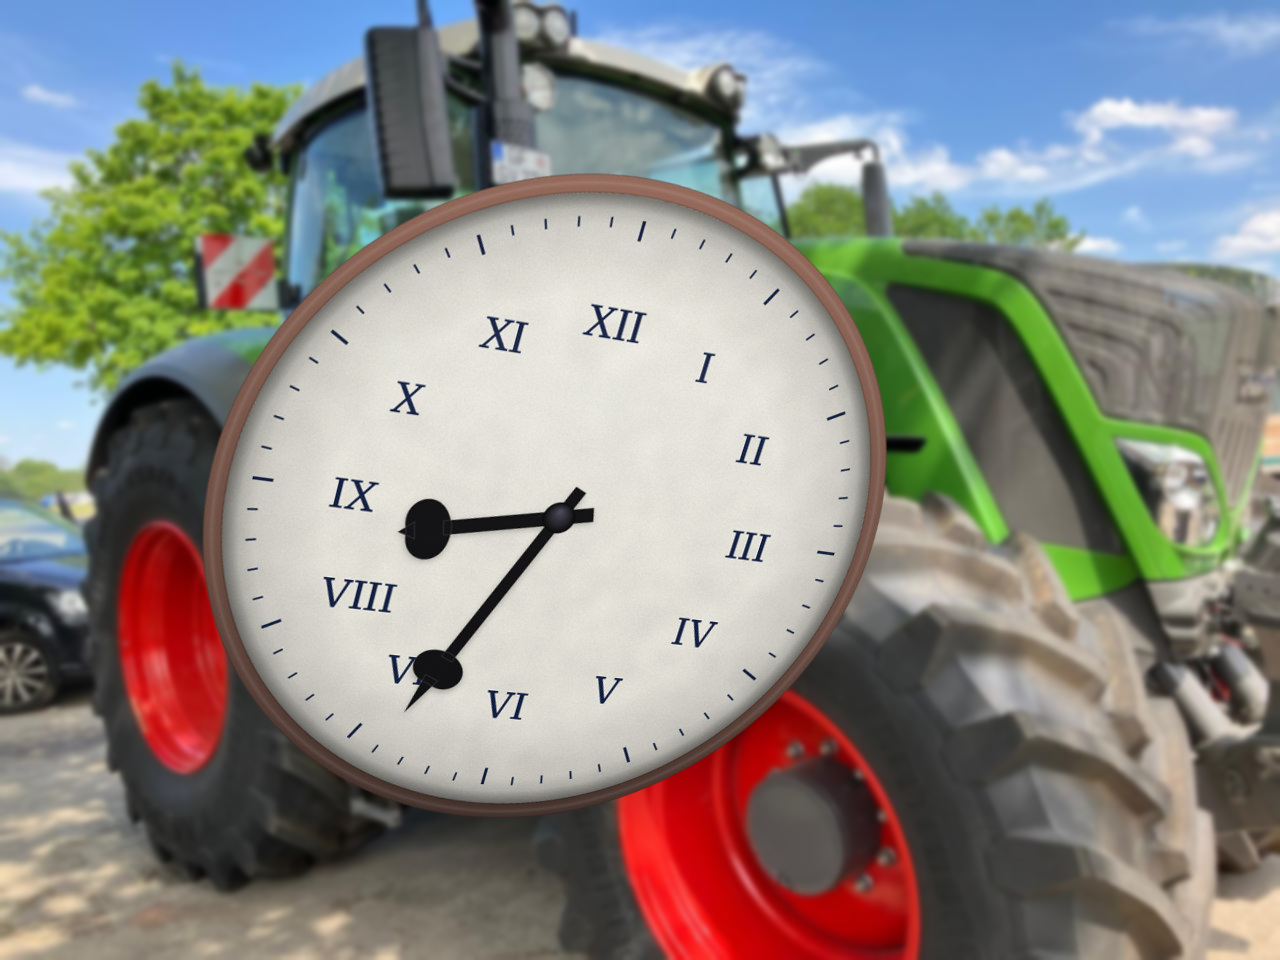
8:34
